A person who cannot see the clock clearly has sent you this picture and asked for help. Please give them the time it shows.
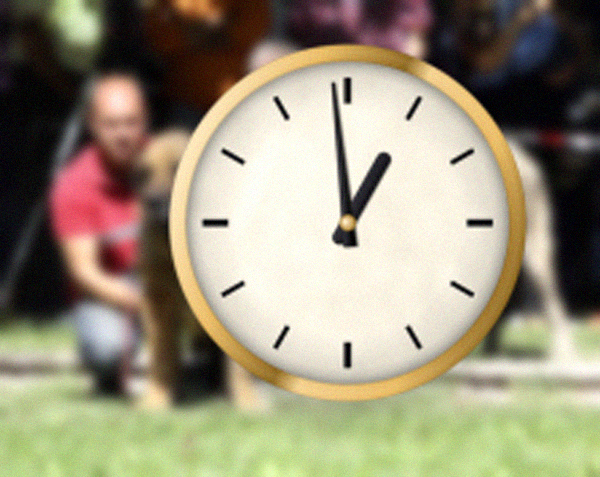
12:59
